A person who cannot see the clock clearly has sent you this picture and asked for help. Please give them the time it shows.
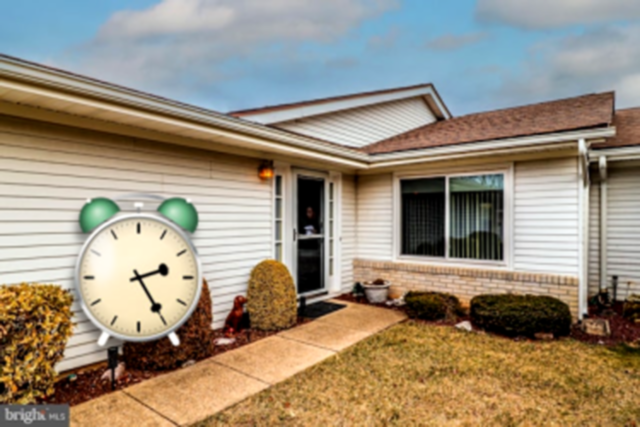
2:25
